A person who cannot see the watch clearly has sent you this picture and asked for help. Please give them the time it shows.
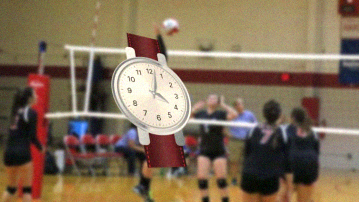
4:02
